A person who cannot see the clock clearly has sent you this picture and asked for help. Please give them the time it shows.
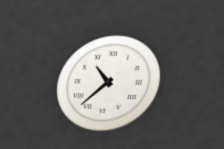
10:37
